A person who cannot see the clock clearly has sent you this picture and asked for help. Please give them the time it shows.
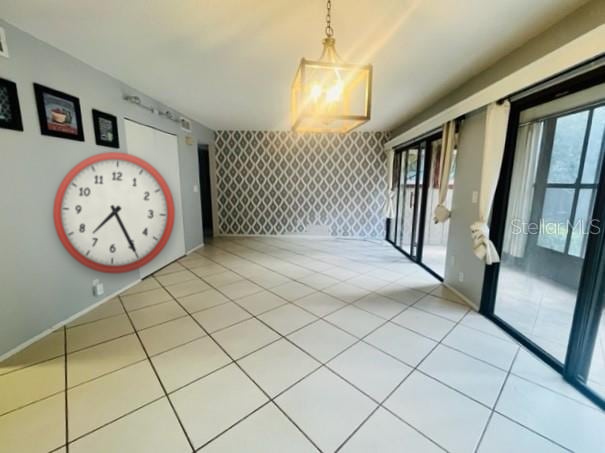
7:25
